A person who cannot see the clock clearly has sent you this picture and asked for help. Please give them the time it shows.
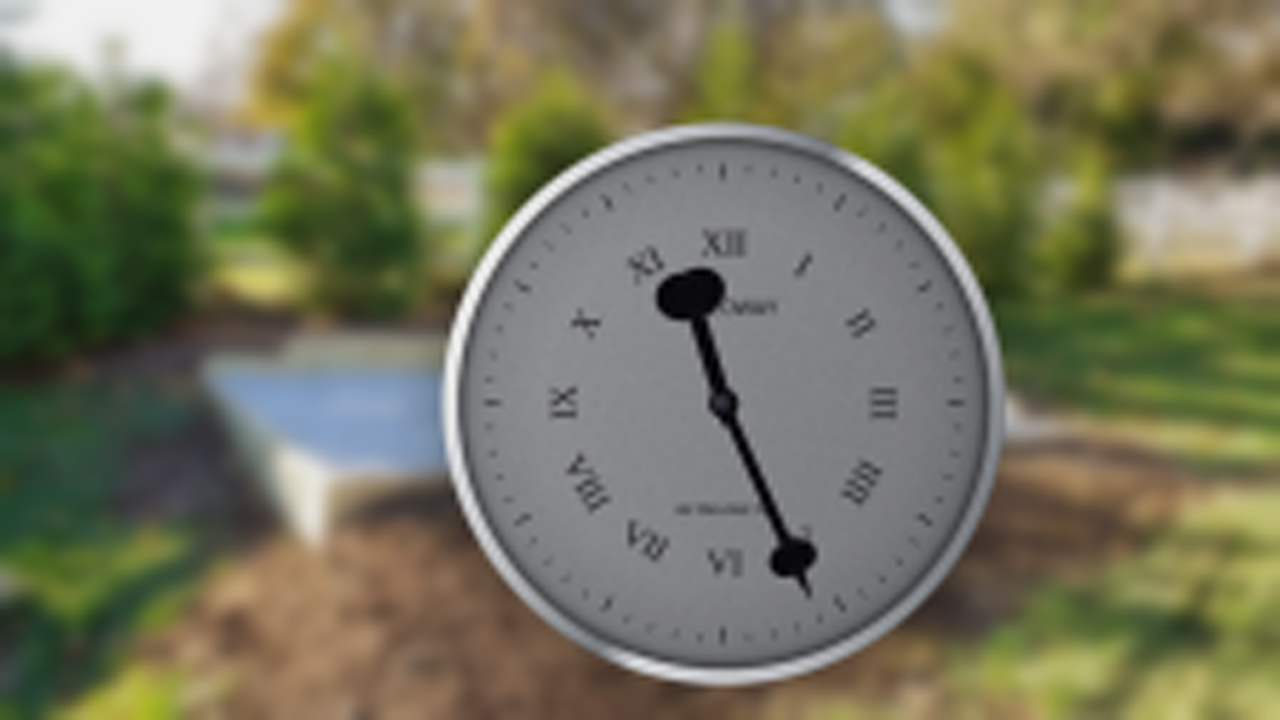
11:26
